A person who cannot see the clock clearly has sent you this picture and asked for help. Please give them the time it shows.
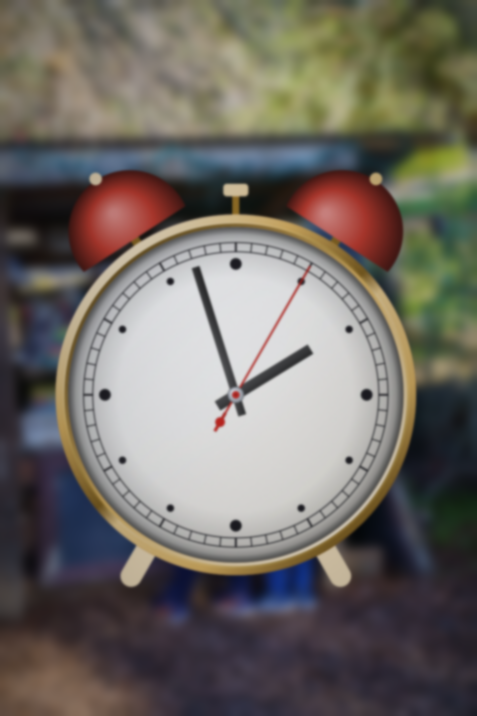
1:57:05
